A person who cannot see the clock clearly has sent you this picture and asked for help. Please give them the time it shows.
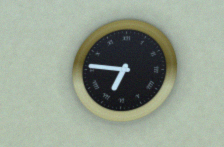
6:46
